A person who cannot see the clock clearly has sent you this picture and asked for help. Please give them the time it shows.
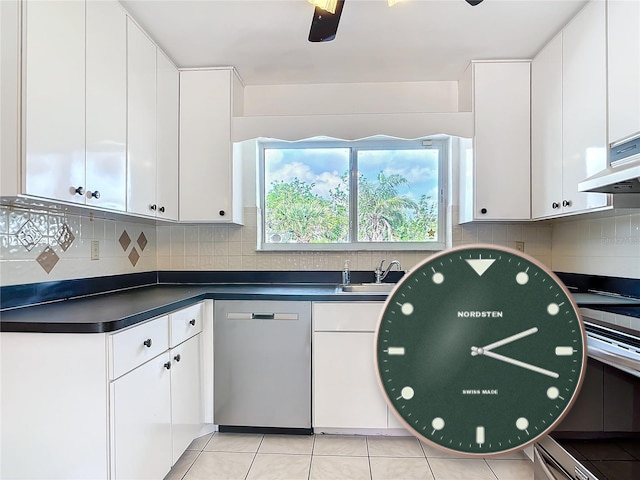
2:18
